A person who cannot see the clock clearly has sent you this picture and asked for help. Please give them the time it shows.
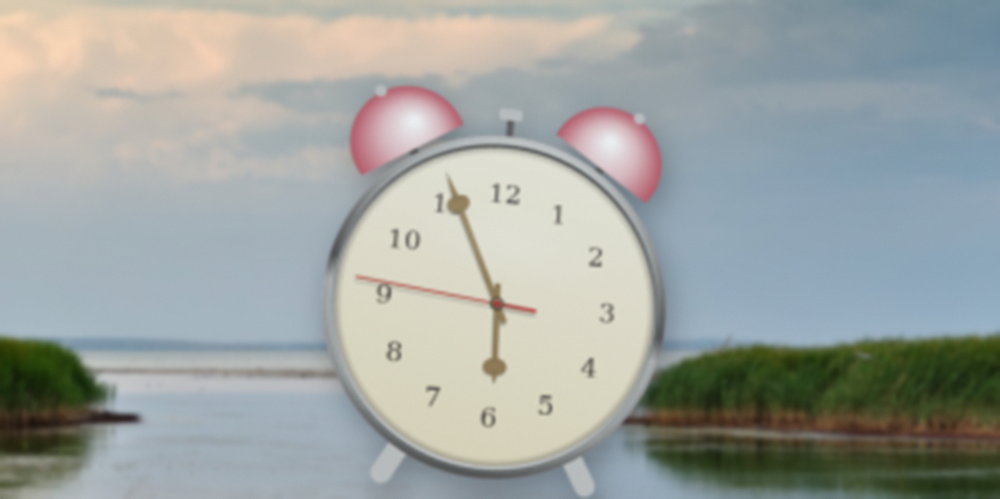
5:55:46
